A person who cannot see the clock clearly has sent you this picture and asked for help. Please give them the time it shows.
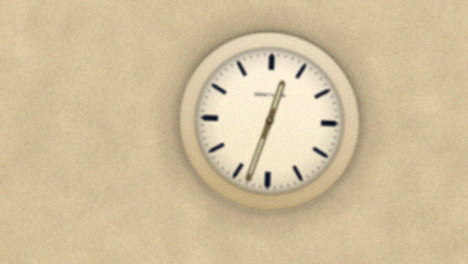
12:33
